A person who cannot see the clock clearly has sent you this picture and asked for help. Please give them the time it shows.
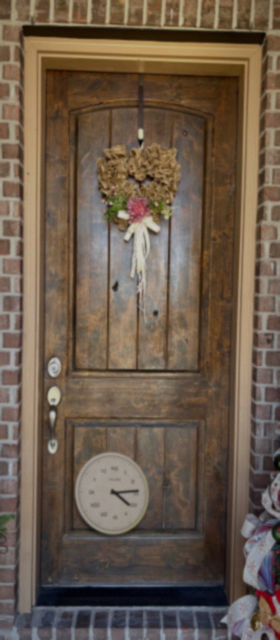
4:14
